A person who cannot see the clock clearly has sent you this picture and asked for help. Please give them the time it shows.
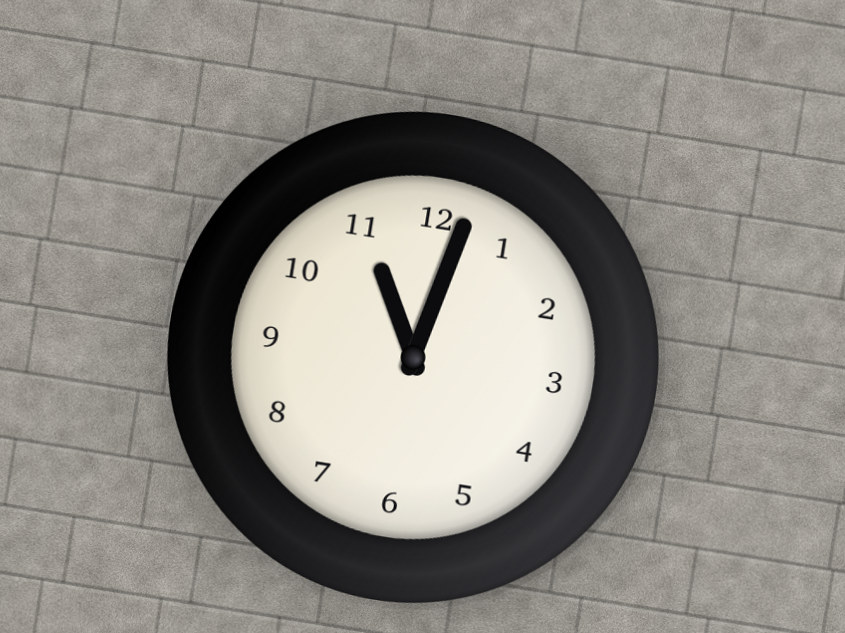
11:02
